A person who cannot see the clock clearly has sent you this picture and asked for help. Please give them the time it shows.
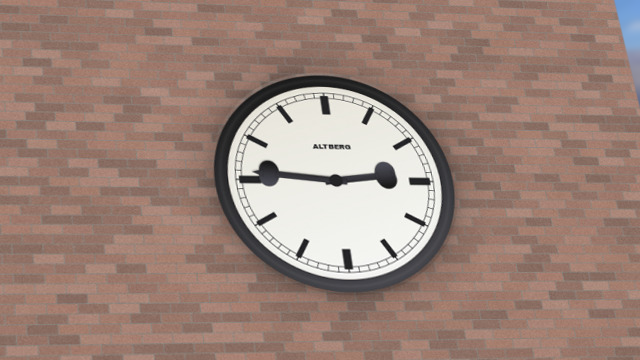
2:46
